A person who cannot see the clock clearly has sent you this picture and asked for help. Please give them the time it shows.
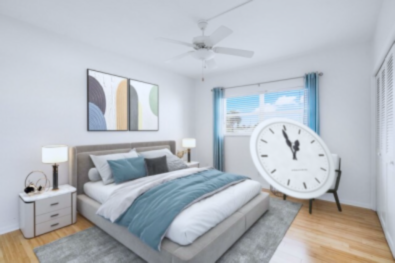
12:59
